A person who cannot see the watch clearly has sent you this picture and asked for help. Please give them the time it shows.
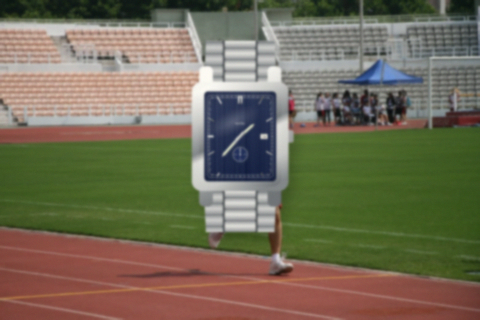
1:37
